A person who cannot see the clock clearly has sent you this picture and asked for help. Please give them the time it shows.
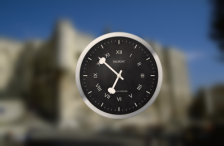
6:52
